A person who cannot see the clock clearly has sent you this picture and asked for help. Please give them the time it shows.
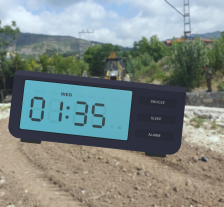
1:35
